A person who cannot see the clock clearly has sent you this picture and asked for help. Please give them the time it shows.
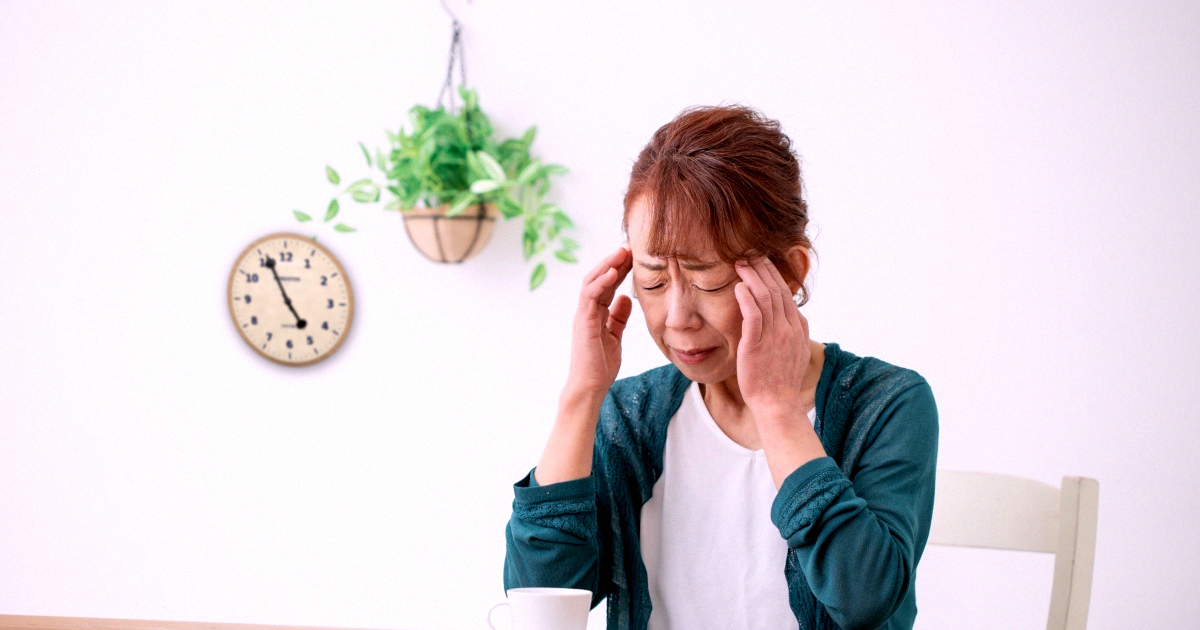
4:56
